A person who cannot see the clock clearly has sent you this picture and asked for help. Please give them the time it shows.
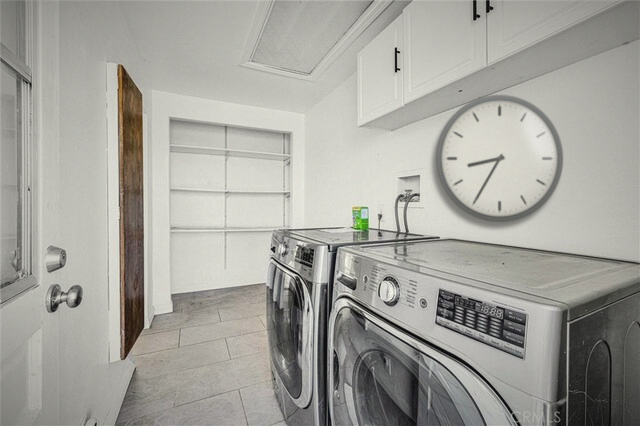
8:35
